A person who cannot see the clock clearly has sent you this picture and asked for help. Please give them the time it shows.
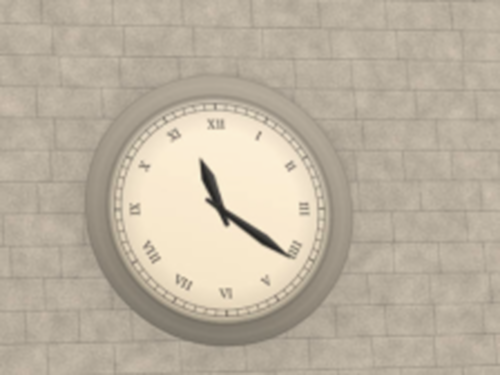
11:21
